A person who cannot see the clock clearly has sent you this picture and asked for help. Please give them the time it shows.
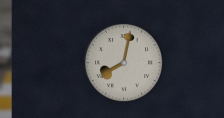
8:02
